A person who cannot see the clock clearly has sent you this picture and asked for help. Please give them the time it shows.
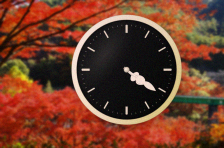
4:21
